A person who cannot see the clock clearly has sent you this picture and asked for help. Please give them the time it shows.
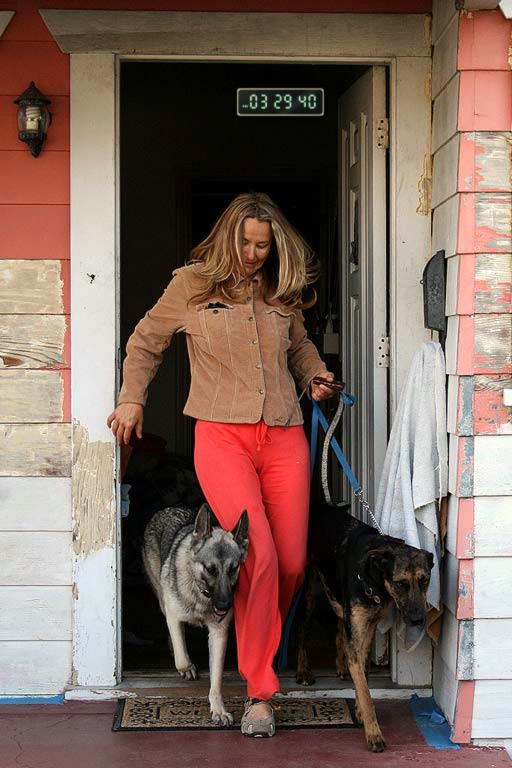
3:29:40
